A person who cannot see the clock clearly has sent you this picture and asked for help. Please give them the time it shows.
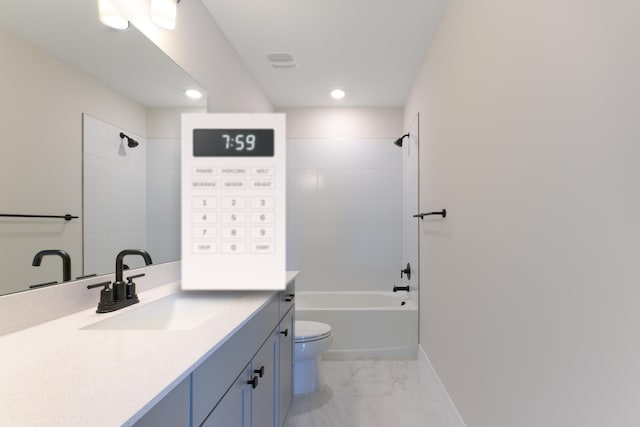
7:59
